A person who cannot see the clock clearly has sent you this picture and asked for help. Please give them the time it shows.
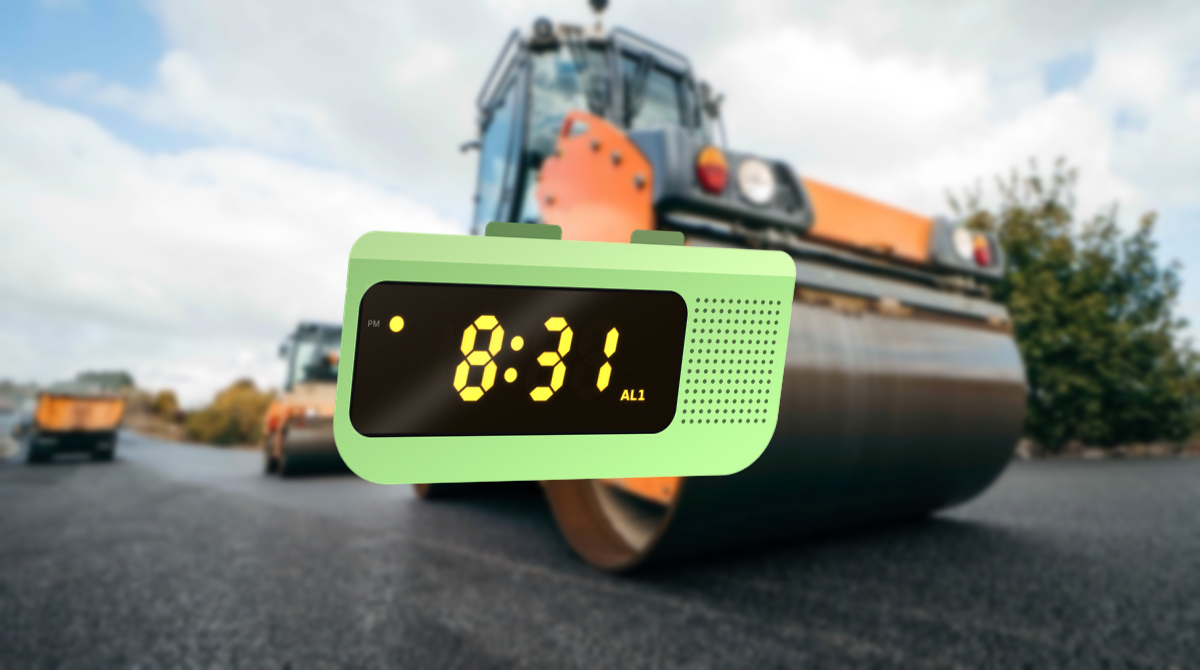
8:31
